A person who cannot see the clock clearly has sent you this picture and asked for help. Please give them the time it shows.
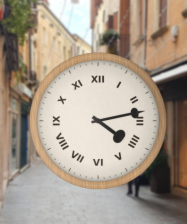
4:13
